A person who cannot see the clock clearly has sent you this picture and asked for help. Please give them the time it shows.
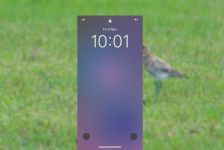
10:01
